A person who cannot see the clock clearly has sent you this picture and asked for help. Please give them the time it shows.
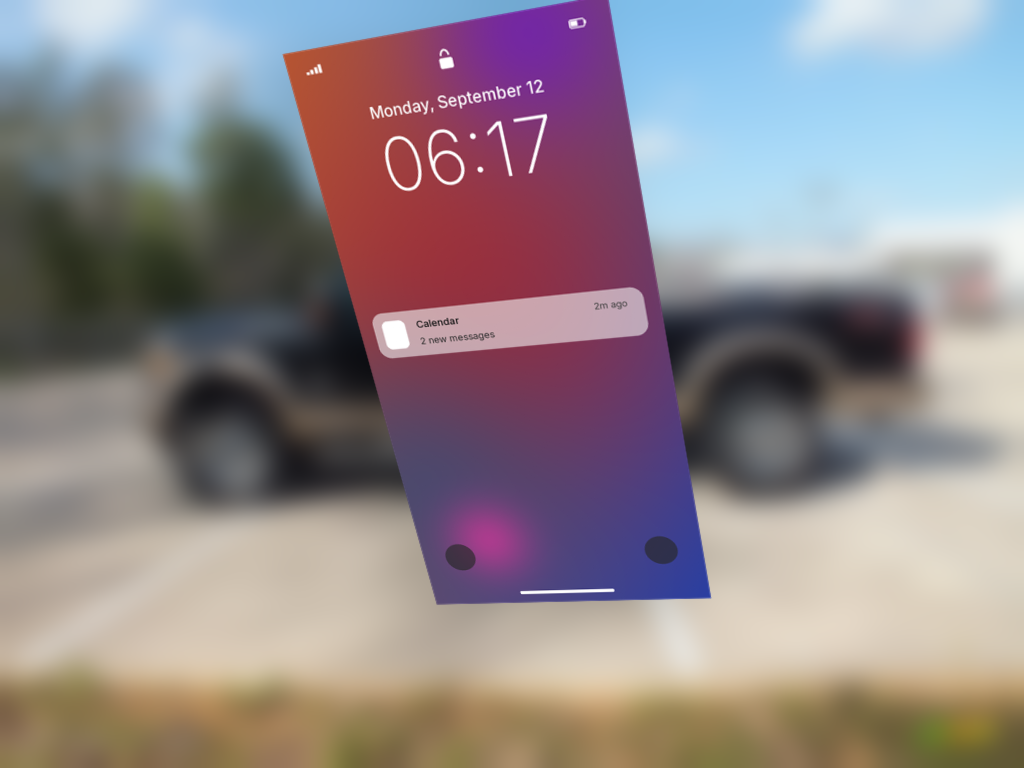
6:17
